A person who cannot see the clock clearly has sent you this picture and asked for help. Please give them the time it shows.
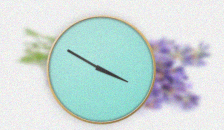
3:50
